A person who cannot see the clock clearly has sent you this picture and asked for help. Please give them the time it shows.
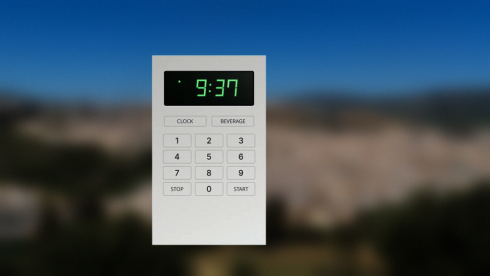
9:37
